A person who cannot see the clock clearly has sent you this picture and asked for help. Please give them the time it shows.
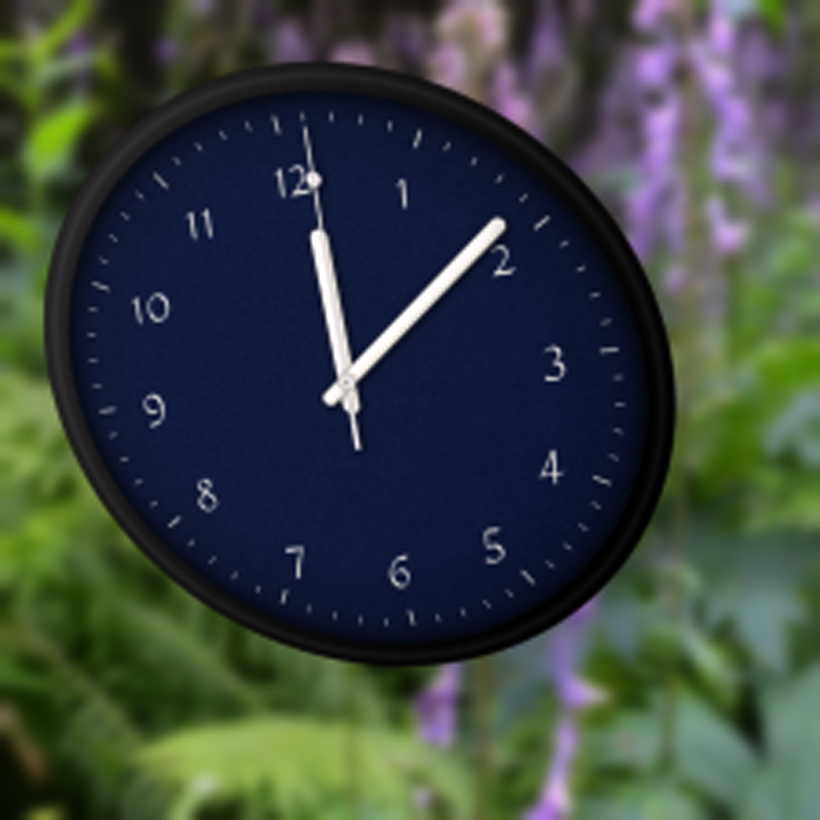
12:09:01
